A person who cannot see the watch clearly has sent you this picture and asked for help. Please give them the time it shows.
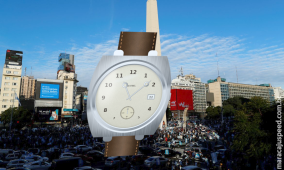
11:08
